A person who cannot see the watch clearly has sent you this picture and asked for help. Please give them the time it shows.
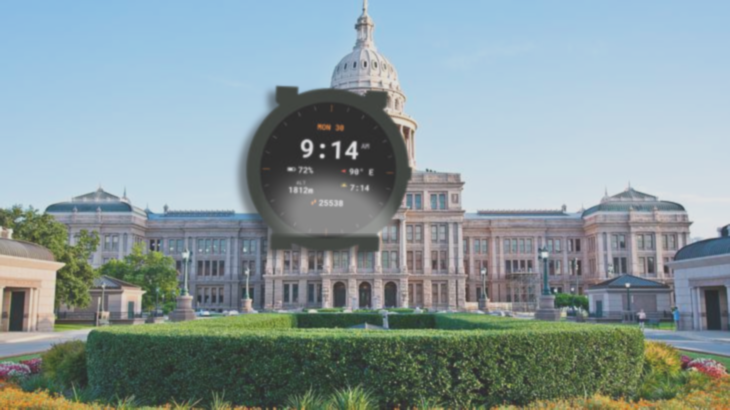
9:14
